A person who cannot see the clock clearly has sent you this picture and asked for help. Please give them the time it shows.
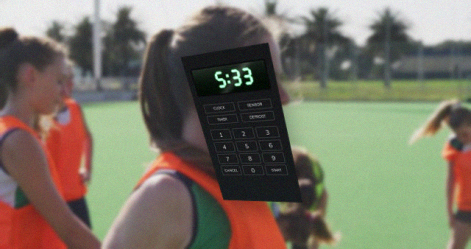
5:33
